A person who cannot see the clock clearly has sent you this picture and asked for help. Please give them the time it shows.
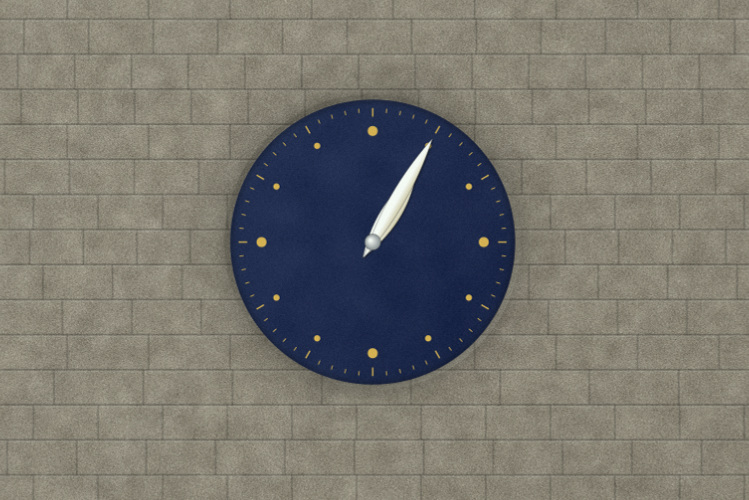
1:05
